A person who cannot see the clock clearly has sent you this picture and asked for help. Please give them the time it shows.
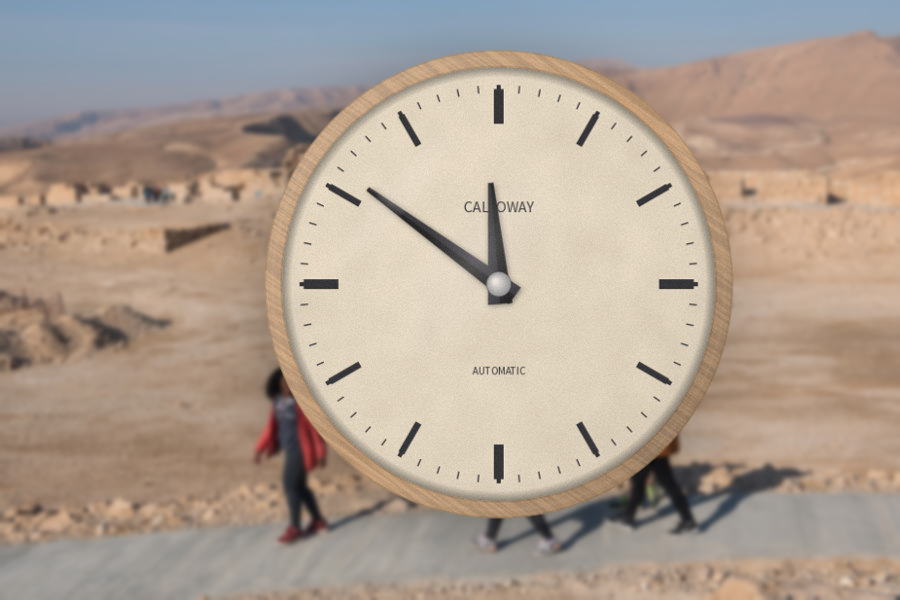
11:51
